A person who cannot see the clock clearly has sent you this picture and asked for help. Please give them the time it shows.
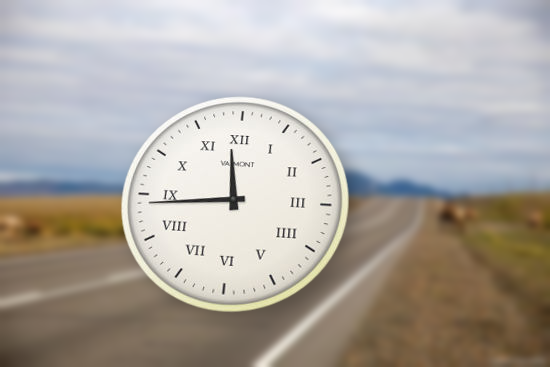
11:44
